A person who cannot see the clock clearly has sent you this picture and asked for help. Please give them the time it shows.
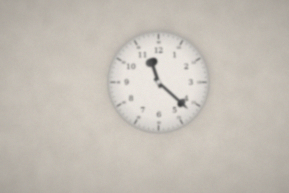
11:22
